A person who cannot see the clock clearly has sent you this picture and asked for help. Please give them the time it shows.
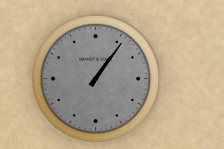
1:06
